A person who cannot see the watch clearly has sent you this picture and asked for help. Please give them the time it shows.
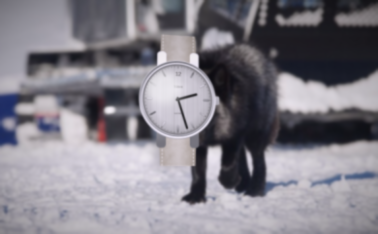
2:27
